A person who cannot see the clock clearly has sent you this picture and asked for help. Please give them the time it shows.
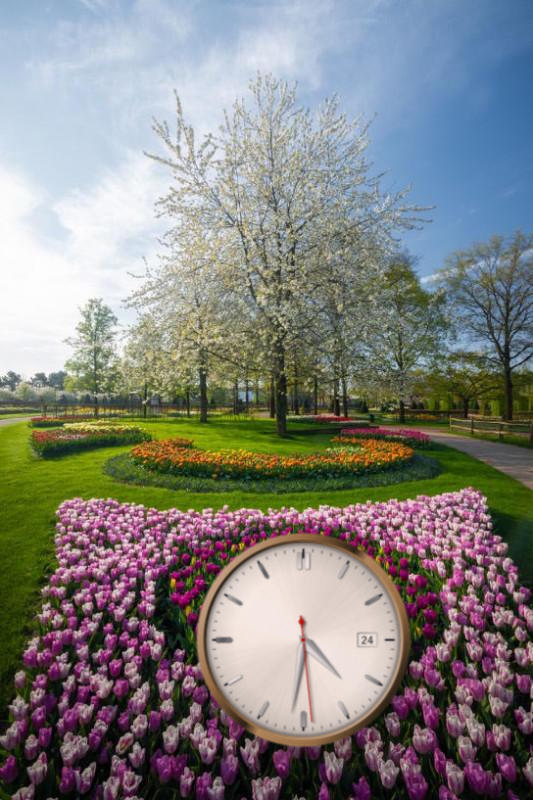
4:31:29
